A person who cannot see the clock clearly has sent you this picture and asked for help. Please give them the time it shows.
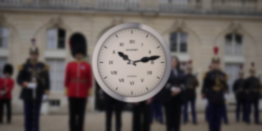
10:13
